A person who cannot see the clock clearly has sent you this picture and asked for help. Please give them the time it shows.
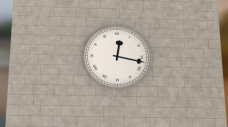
12:17
